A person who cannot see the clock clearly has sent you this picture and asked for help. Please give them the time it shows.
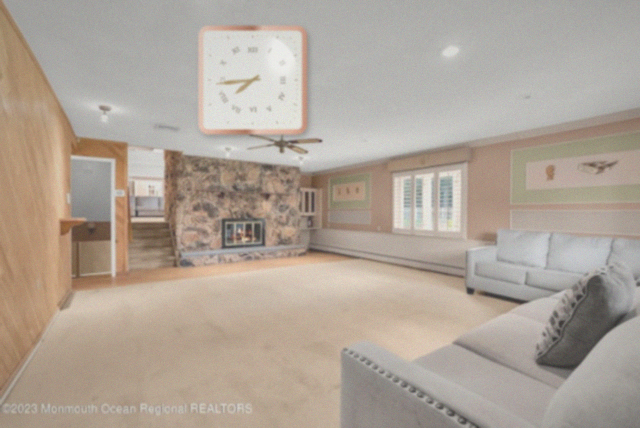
7:44
